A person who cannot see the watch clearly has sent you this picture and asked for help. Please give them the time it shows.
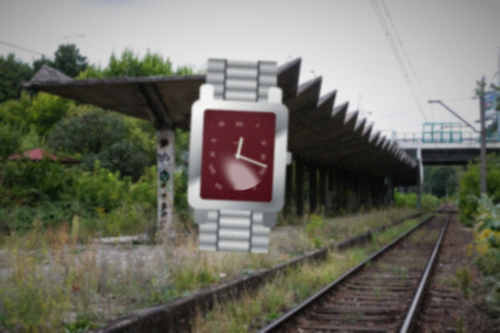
12:18
